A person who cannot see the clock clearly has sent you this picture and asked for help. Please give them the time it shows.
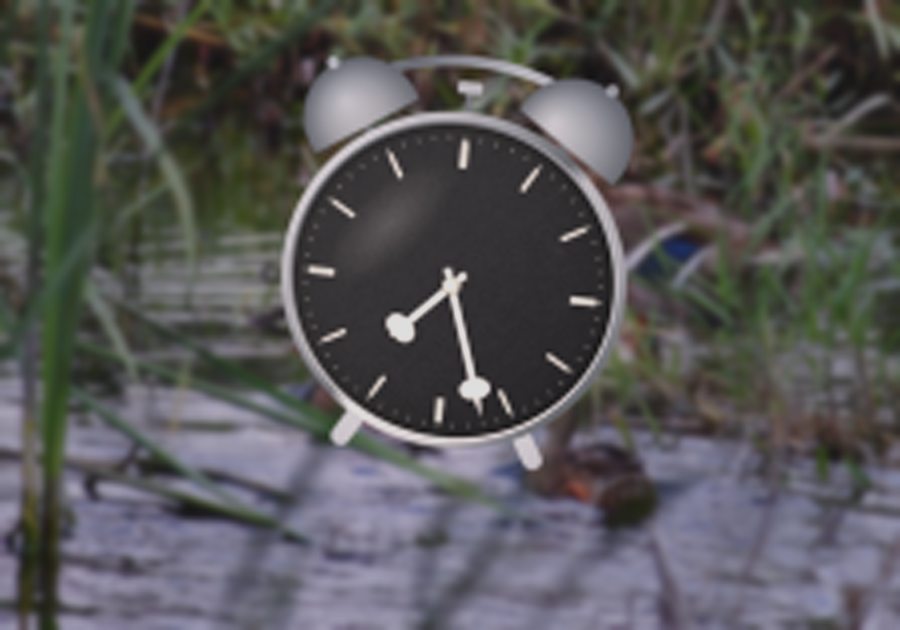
7:27
